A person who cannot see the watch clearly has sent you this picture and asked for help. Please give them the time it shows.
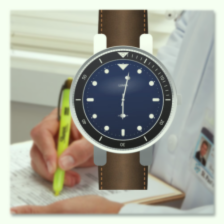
6:02
